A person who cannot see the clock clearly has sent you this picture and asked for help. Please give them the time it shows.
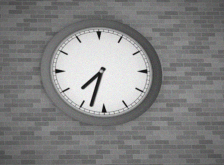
7:33
